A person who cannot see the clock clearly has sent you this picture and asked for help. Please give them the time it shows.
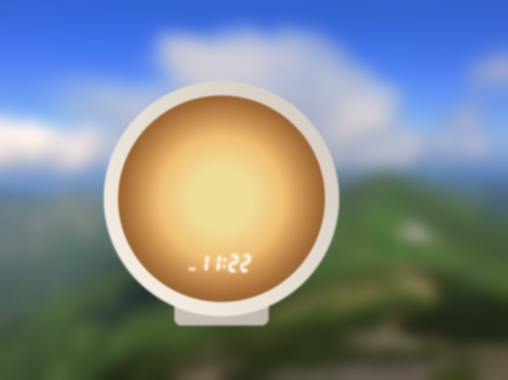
11:22
